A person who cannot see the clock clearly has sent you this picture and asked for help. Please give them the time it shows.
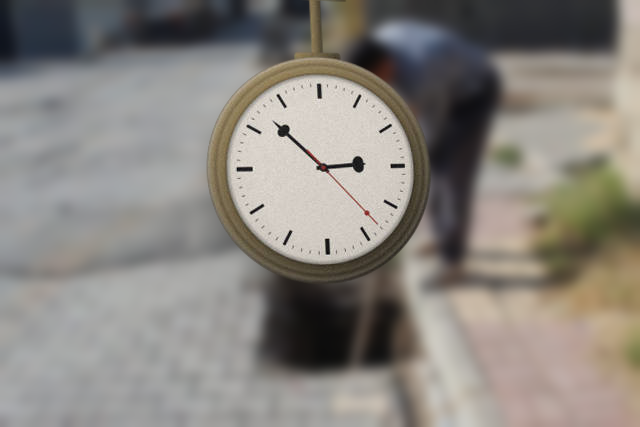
2:52:23
